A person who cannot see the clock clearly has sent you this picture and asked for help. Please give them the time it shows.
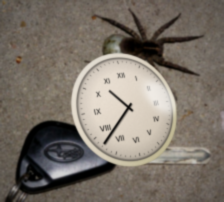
10:38
